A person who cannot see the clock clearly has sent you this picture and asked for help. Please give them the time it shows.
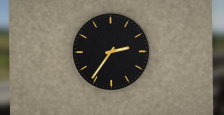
2:36
